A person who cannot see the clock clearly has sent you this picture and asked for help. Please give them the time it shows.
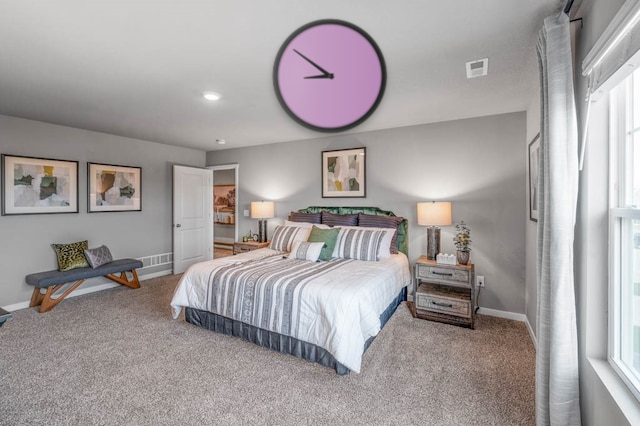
8:51
